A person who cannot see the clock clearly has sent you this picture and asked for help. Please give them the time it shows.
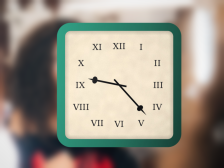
9:23
